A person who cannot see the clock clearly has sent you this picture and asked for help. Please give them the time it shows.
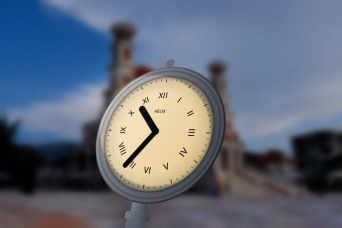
10:36
